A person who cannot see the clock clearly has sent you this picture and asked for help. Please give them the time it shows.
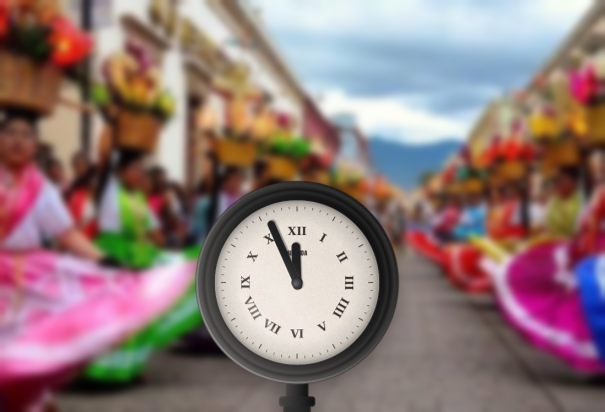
11:56
